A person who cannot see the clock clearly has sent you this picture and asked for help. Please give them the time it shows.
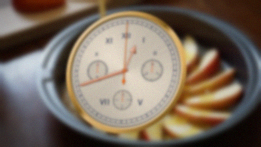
12:42
